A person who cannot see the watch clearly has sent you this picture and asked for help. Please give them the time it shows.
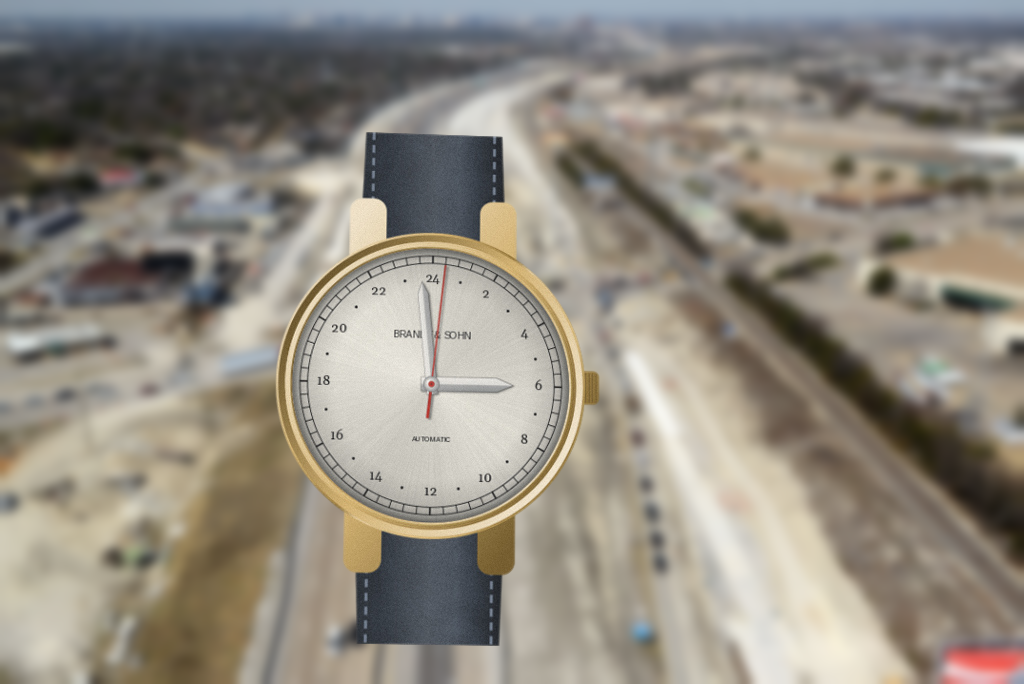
5:59:01
